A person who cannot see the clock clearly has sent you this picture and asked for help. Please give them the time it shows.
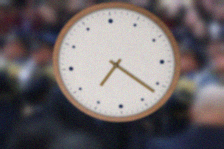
7:22
